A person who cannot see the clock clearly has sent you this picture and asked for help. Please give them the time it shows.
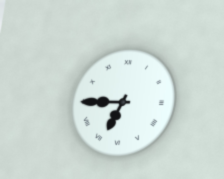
6:45
